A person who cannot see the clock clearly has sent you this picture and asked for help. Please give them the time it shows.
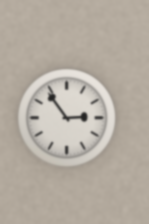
2:54
